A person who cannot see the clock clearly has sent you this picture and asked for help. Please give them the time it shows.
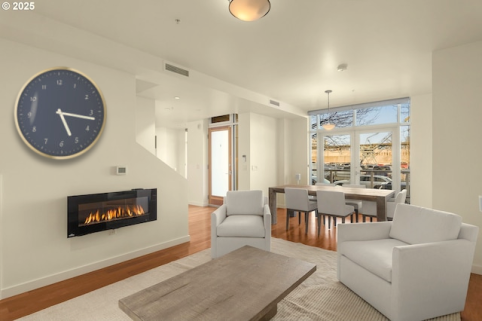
5:17
